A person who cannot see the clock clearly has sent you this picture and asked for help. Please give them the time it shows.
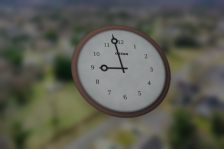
8:58
